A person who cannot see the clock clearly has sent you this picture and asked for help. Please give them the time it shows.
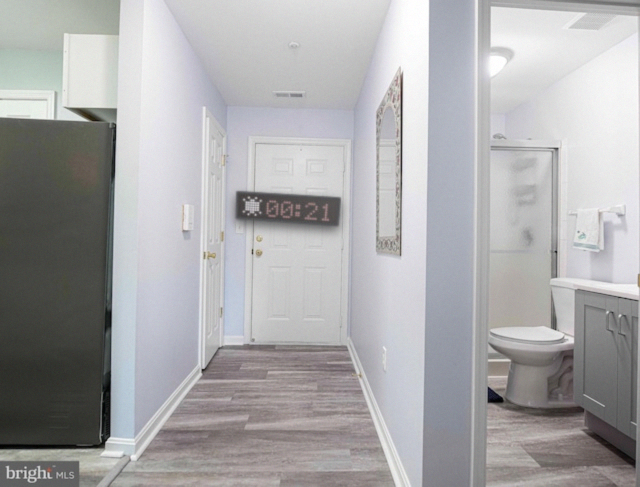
0:21
